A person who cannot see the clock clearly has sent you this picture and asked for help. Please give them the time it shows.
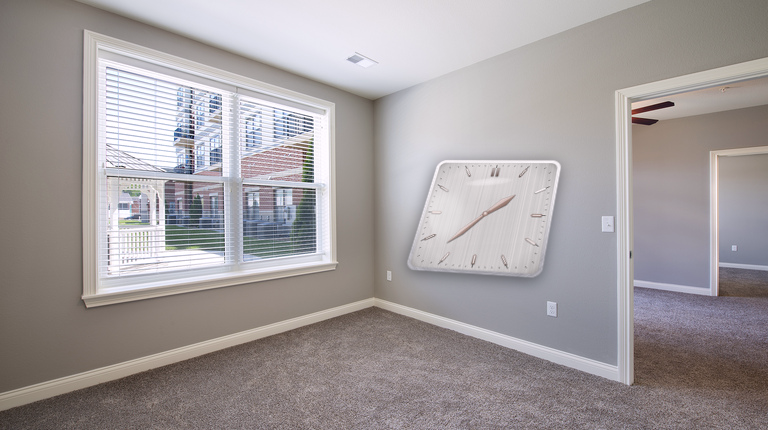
1:37
